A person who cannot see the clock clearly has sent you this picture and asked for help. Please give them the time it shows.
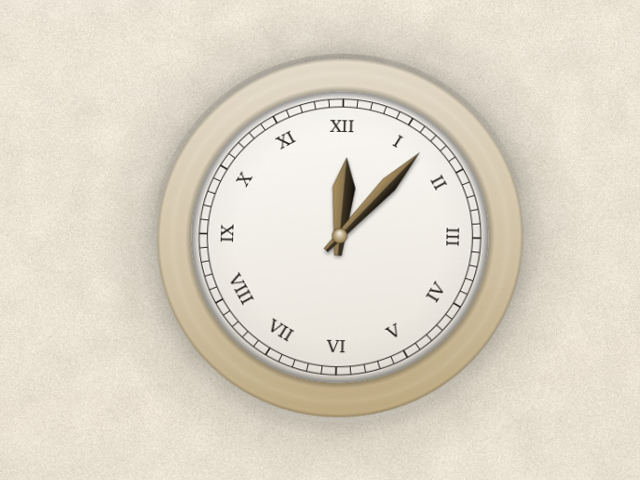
12:07
